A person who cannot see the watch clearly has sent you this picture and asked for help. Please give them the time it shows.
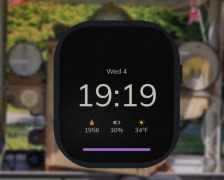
19:19
